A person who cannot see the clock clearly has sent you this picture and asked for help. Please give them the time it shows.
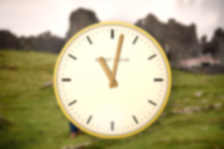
11:02
